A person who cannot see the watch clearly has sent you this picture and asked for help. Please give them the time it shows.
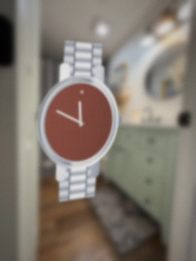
11:49
